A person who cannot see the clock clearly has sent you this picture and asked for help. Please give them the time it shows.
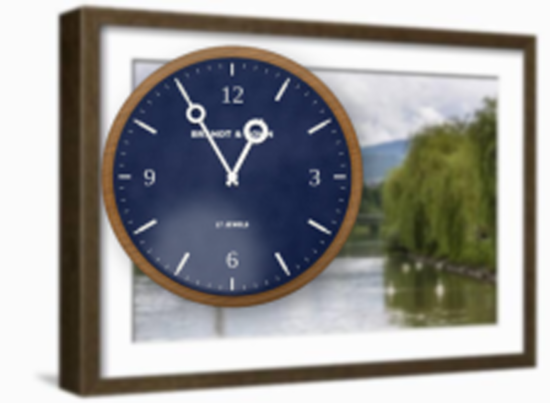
12:55
